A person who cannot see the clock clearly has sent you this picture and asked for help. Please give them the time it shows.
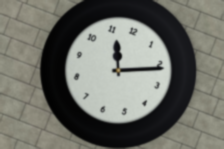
11:11
